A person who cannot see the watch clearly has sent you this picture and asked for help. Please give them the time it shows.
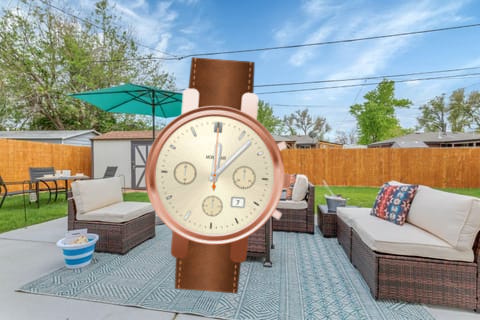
12:07
